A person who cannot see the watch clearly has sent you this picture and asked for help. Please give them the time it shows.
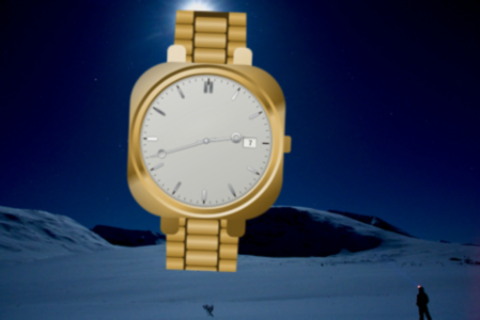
2:42
